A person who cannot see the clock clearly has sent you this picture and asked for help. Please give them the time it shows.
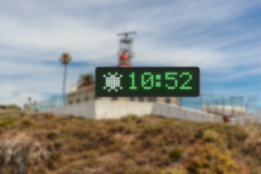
10:52
